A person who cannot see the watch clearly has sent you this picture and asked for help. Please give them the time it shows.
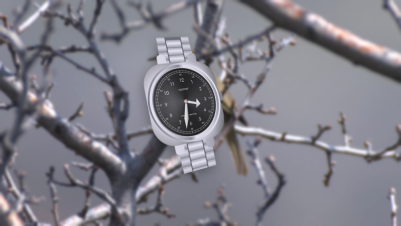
3:32
